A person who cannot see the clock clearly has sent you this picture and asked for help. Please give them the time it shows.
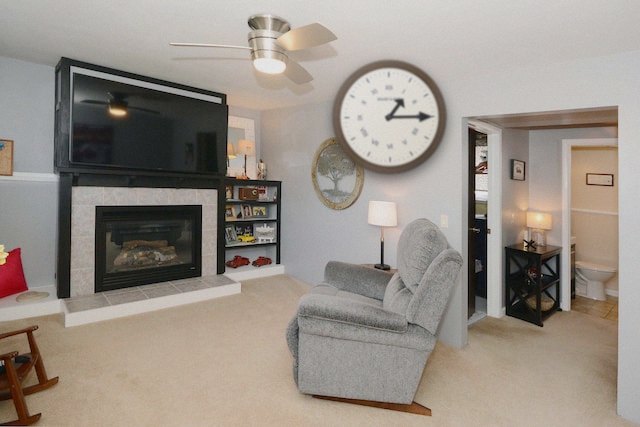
1:15
